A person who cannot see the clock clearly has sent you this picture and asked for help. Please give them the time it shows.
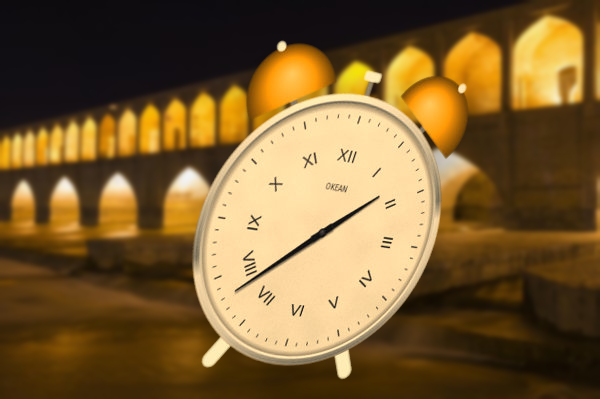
1:38
